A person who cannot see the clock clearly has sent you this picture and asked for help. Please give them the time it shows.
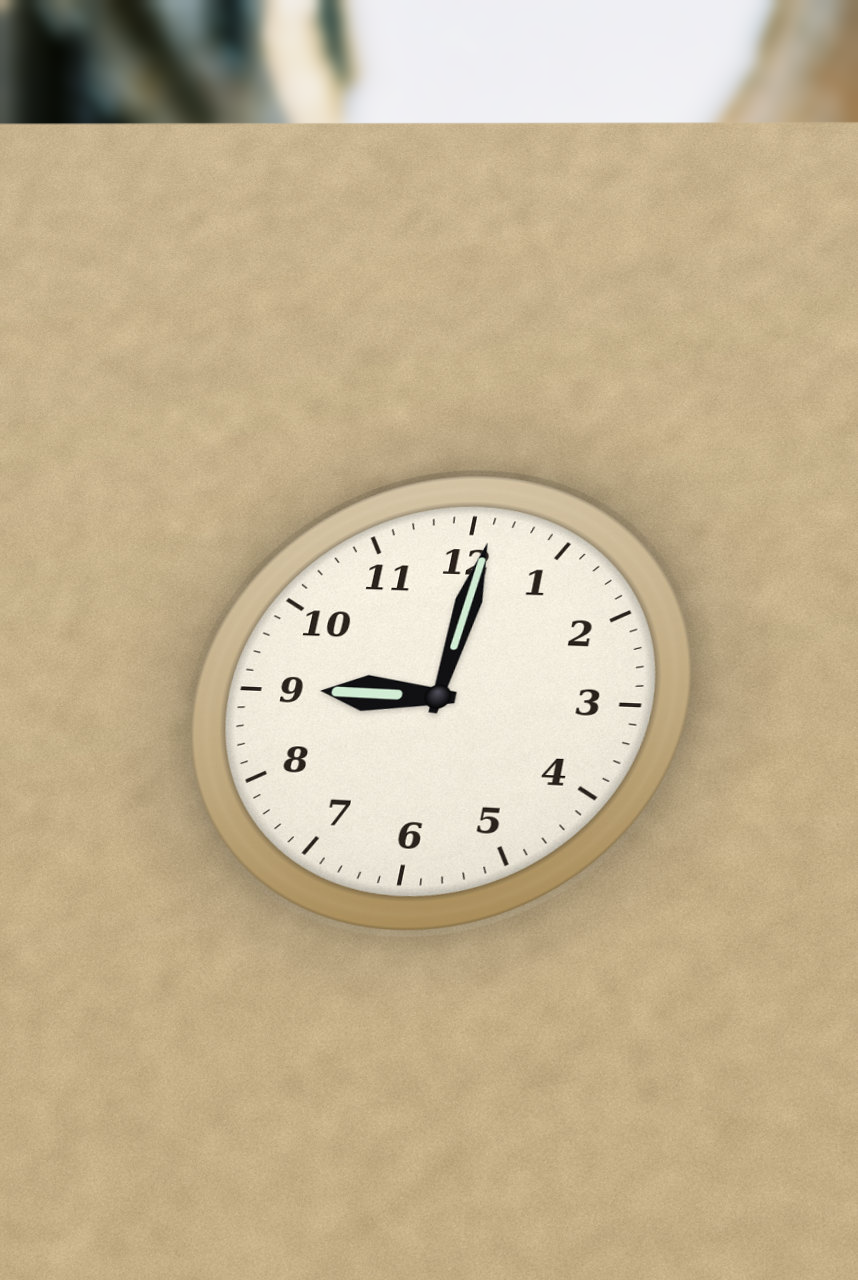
9:01
